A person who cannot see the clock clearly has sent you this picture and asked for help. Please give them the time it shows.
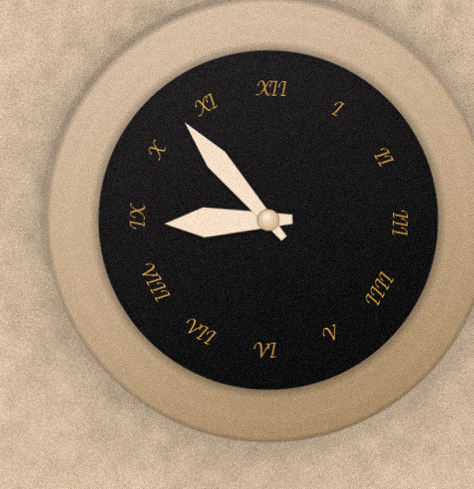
8:53
